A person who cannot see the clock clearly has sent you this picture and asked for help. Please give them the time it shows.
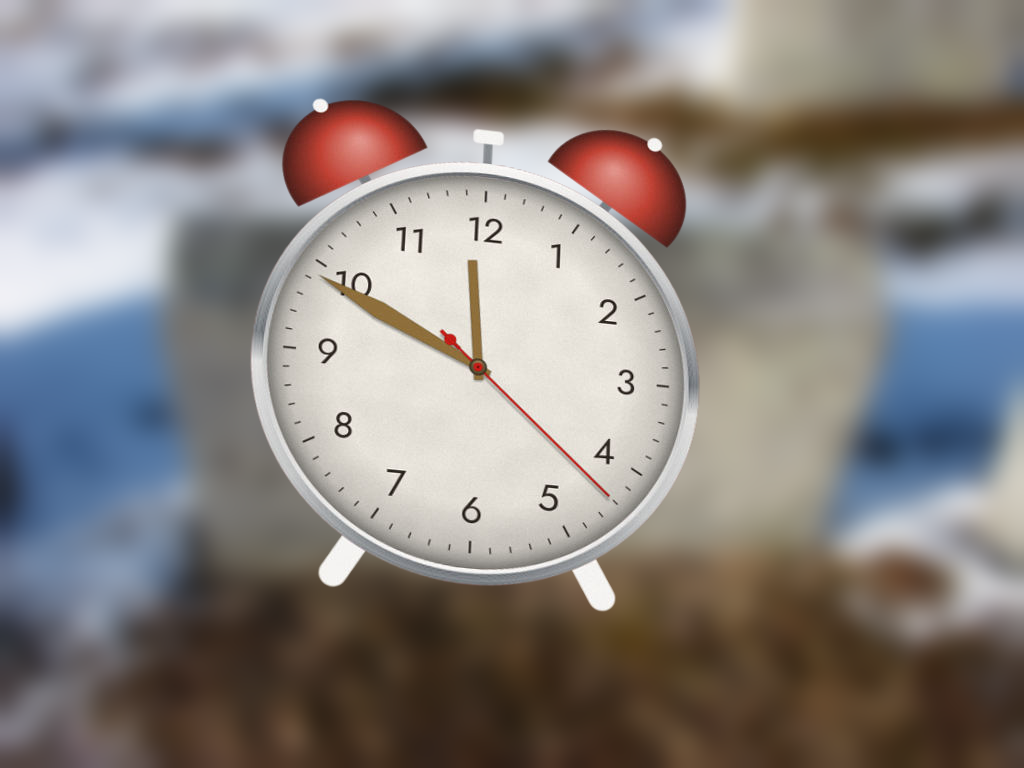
11:49:22
